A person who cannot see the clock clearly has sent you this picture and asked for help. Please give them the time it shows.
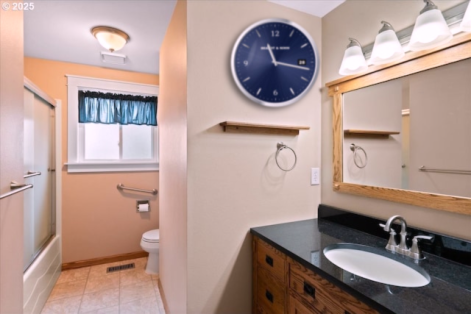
11:17
